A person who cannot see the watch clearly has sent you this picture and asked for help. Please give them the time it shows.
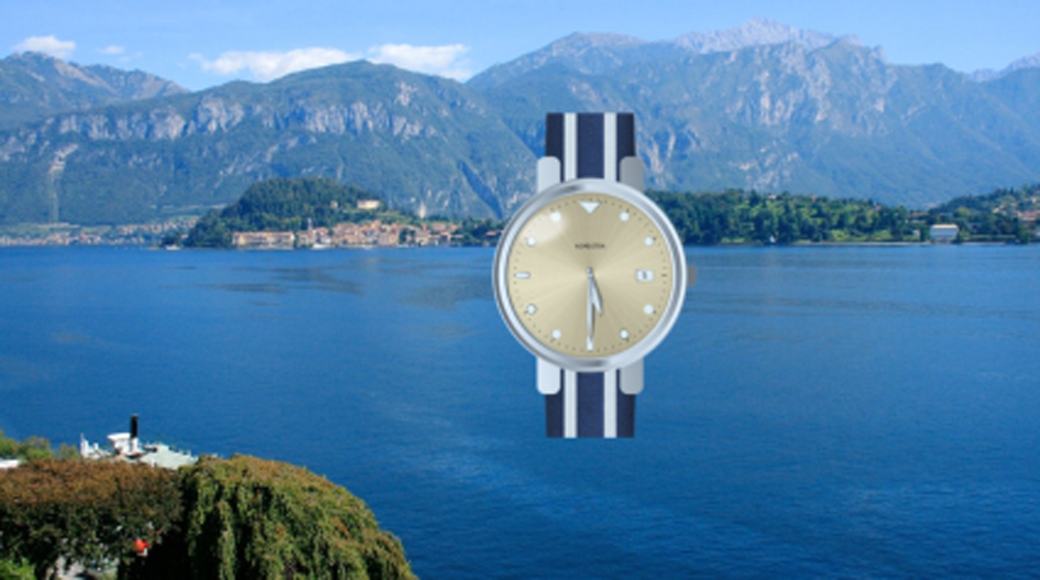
5:30
